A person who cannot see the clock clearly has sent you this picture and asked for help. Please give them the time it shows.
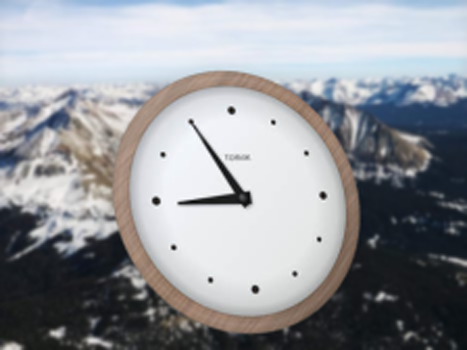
8:55
